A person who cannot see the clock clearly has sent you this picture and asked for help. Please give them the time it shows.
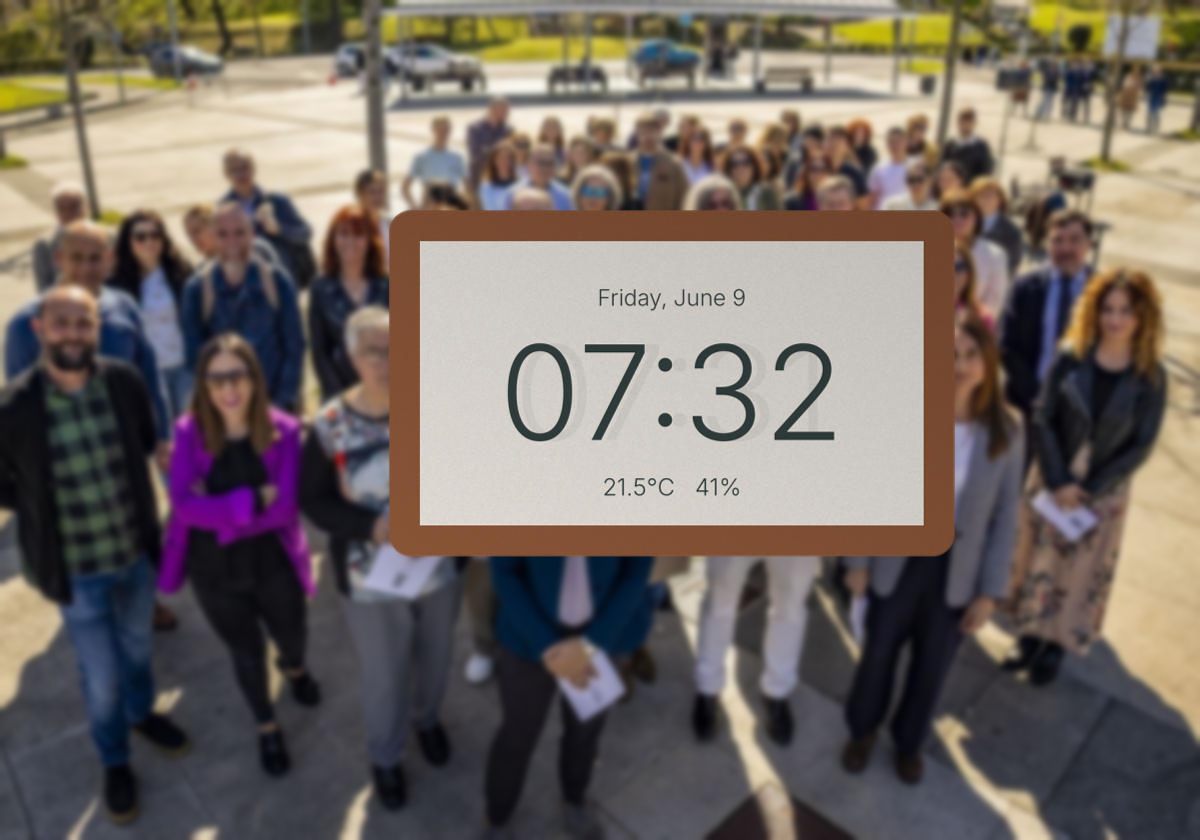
7:32
